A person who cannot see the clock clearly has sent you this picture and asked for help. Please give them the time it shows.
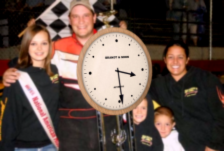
3:29
